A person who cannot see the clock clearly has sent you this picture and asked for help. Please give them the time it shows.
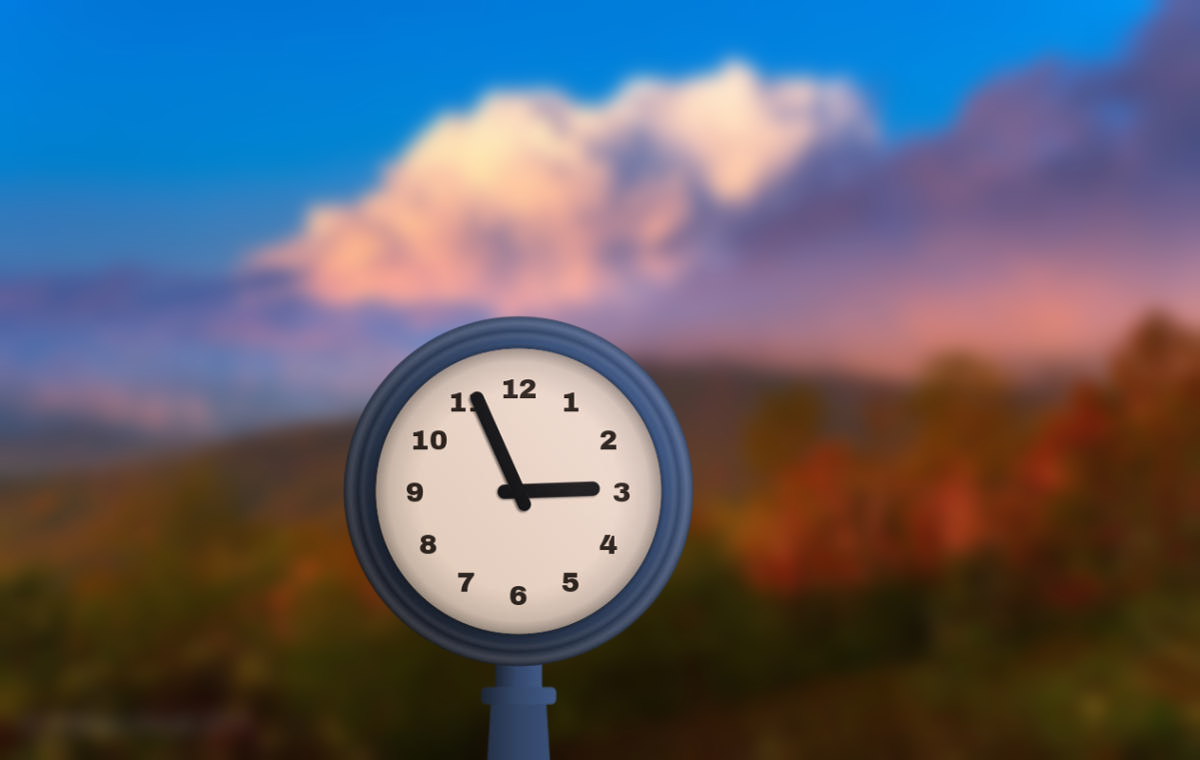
2:56
